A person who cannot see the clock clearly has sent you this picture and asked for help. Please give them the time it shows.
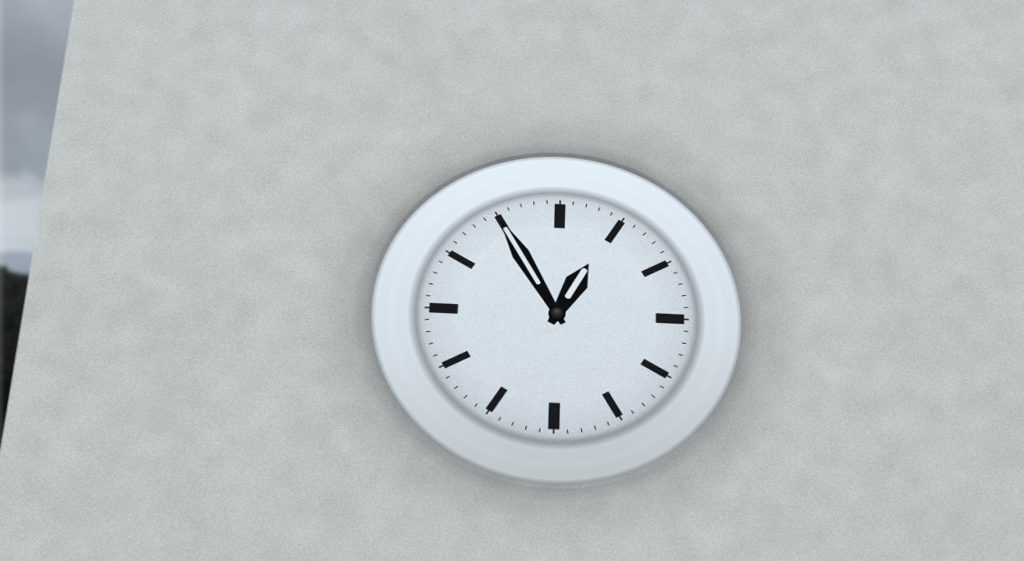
12:55
